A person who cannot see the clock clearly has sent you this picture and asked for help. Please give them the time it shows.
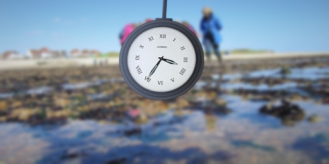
3:35
